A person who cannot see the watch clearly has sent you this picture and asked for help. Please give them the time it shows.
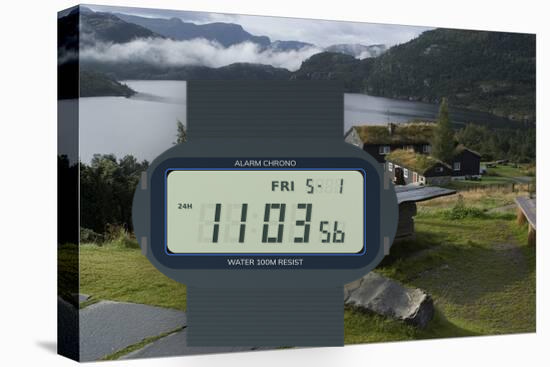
11:03:56
